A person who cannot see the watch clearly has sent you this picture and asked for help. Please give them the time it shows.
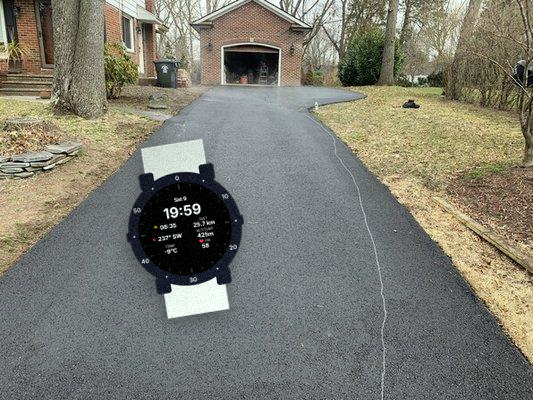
19:59
